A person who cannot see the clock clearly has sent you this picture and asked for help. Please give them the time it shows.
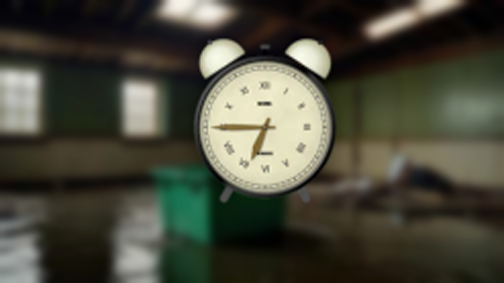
6:45
